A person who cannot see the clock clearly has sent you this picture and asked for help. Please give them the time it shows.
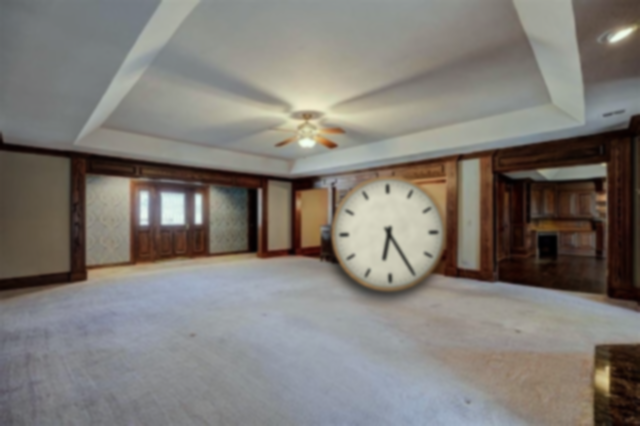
6:25
